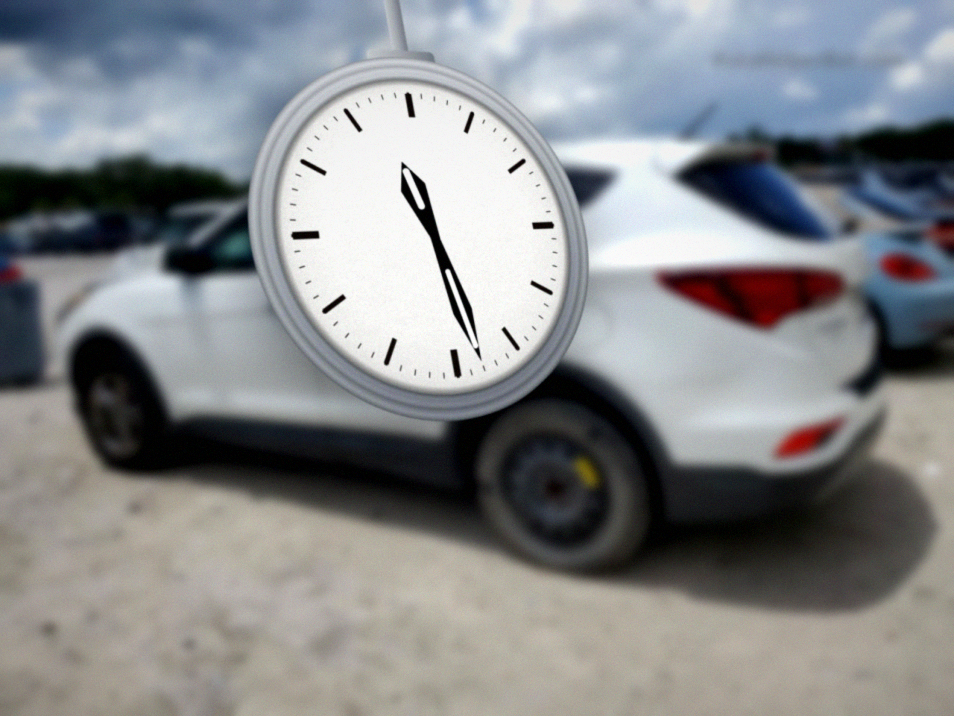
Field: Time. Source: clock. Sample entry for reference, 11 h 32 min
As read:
11 h 28 min
